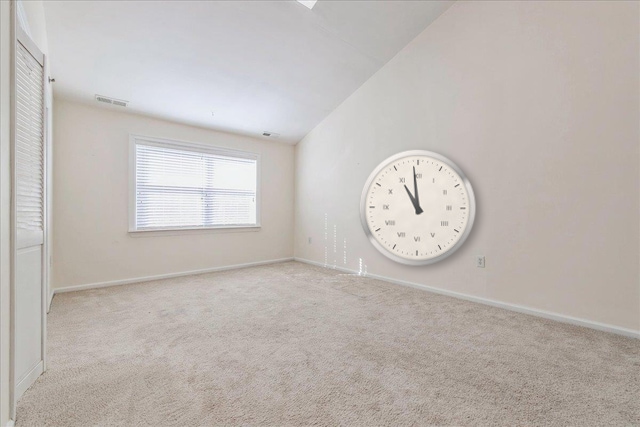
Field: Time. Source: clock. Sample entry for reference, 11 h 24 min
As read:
10 h 59 min
